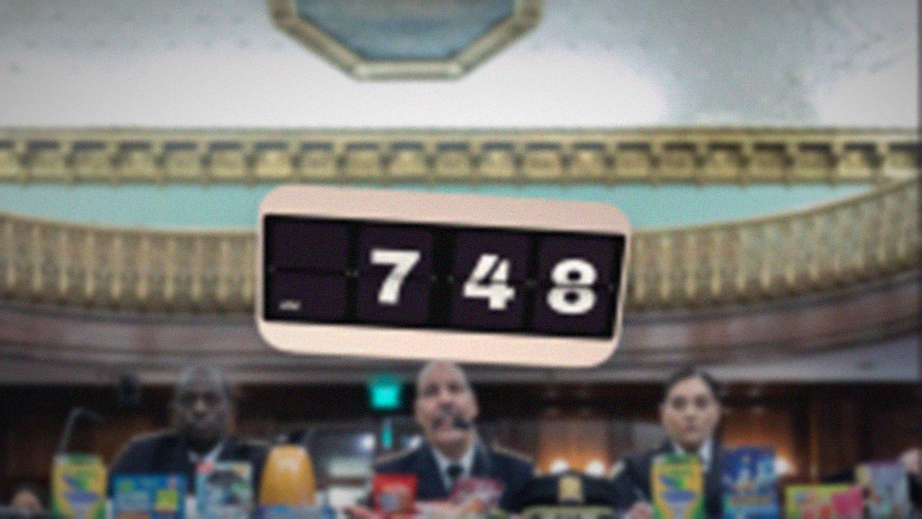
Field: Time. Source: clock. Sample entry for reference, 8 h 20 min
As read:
7 h 48 min
